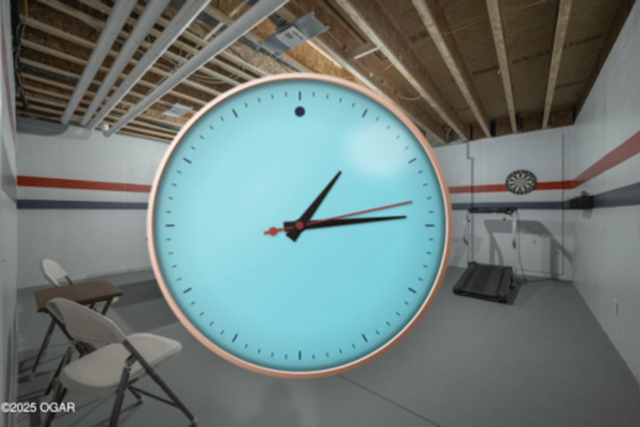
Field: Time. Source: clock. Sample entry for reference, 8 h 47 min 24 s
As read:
1 h 14 min 13 s
